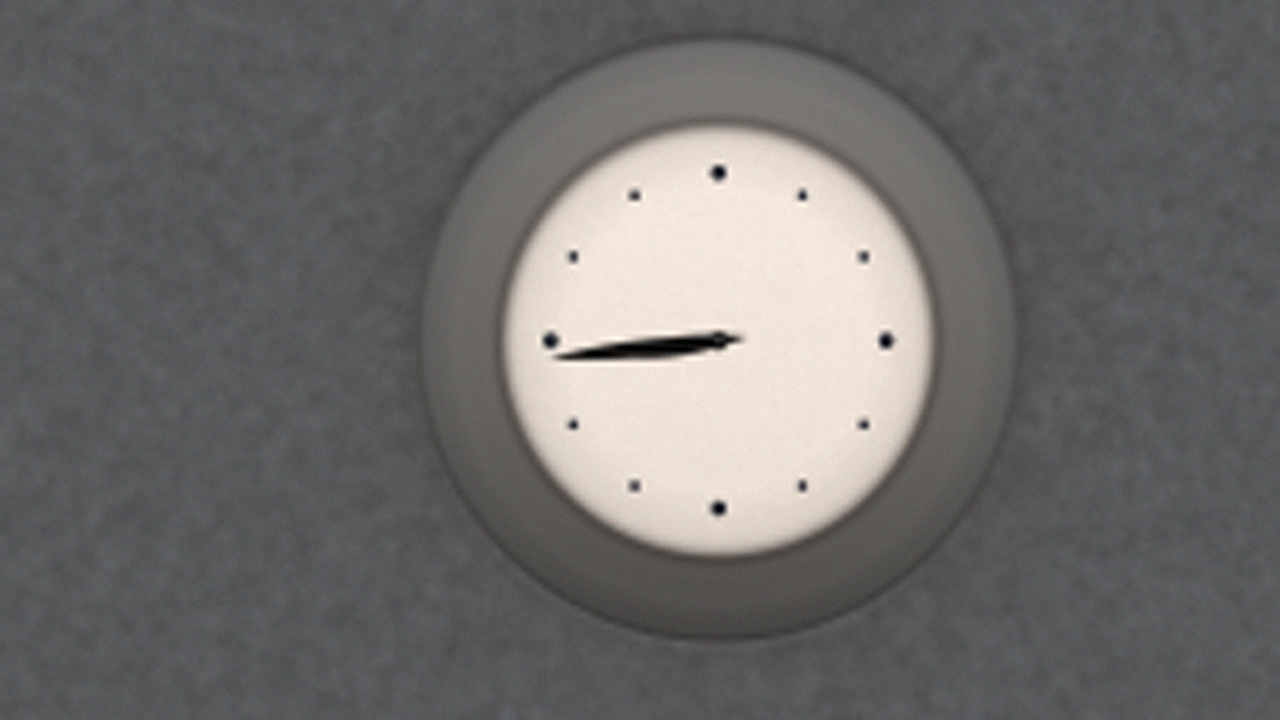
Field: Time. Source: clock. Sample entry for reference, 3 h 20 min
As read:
8 h 44 min
